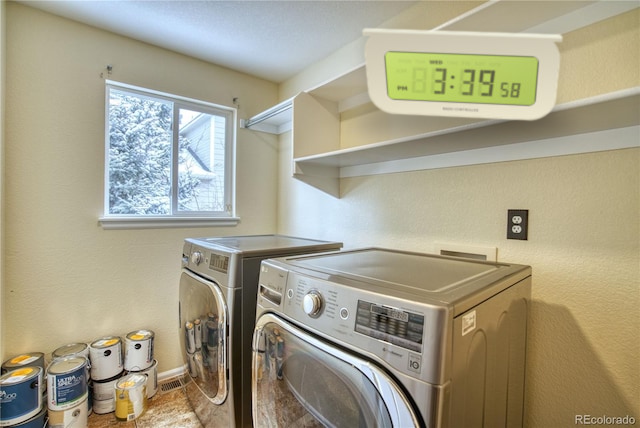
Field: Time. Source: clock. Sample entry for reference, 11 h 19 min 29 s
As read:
3 h 39 min 58 s
